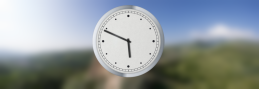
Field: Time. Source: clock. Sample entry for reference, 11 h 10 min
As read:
5 h 49 min
